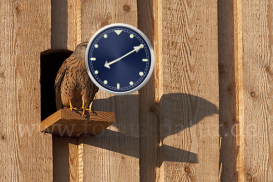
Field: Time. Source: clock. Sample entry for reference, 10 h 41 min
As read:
8 h 10 min
